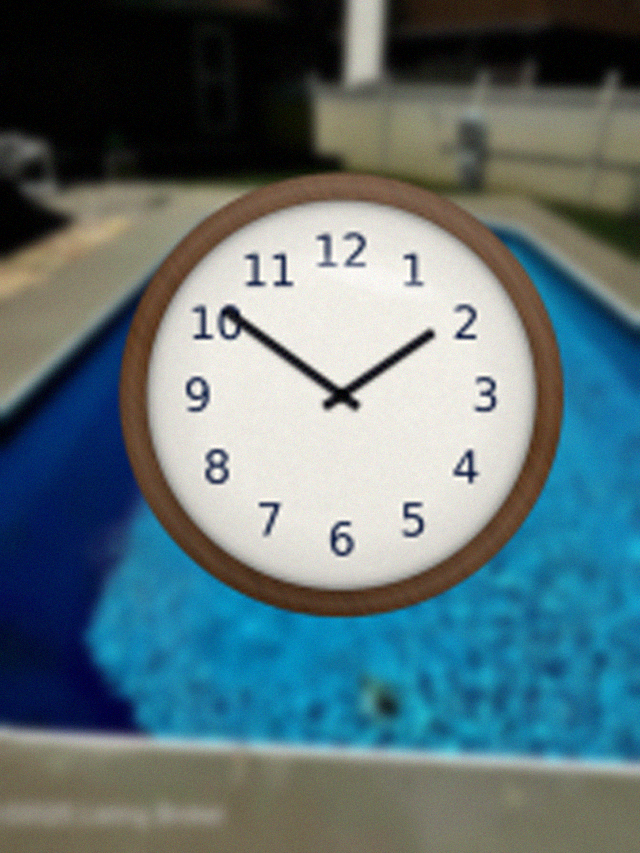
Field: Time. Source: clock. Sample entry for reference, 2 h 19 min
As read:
1 h 51 min
